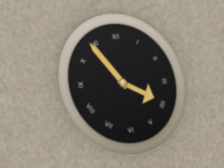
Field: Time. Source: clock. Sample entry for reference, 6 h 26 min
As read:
3 h 54 min
